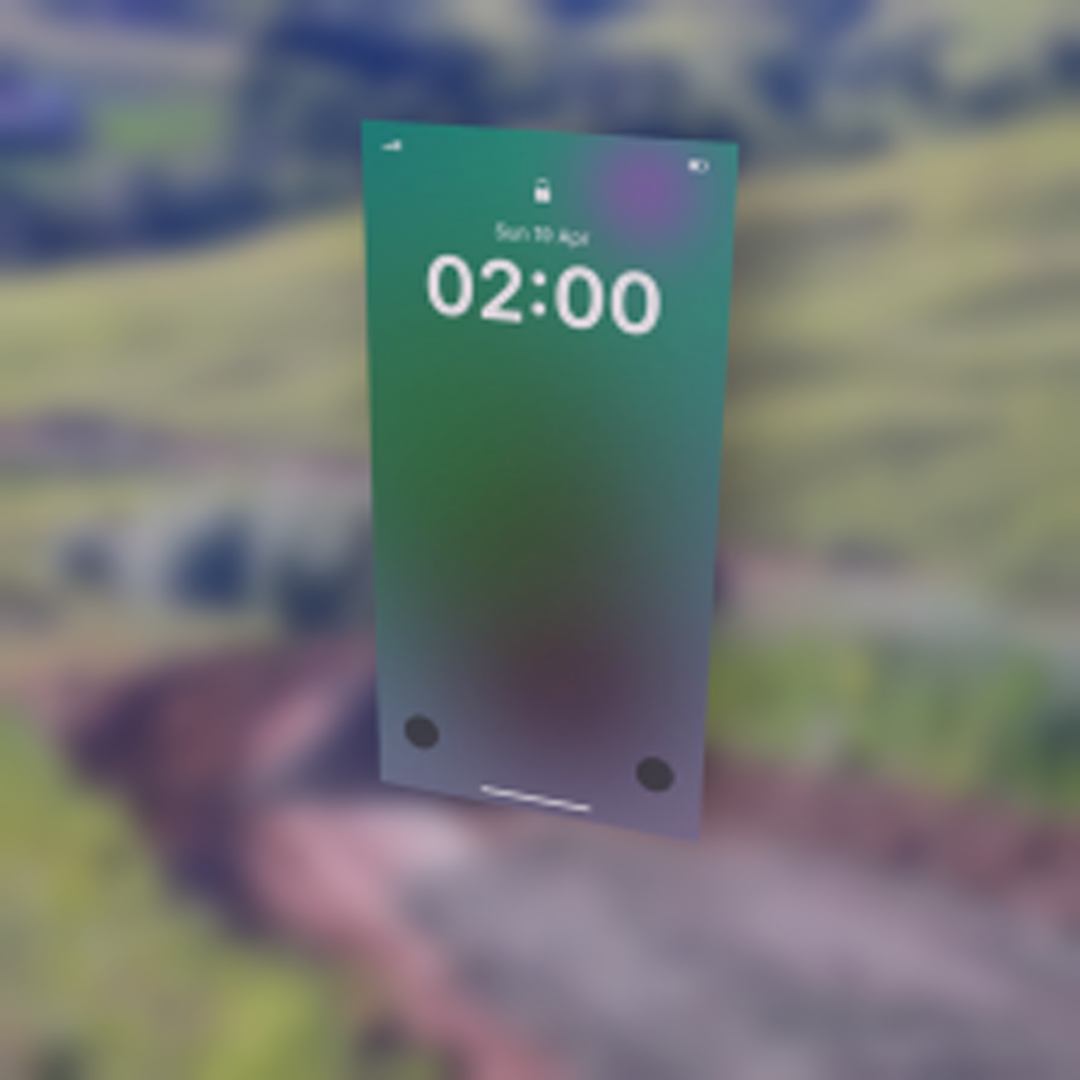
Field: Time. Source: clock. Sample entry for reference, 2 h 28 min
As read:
2 h 00 min
